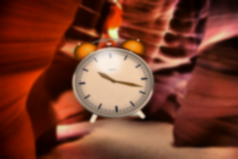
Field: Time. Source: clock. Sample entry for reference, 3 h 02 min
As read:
10 h 18 min
